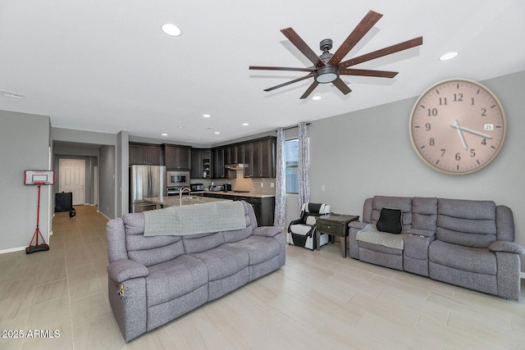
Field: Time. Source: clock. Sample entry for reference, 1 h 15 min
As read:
5 h 18 min
